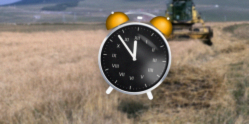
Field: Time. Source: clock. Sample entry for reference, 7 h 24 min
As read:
11 h 53 min
